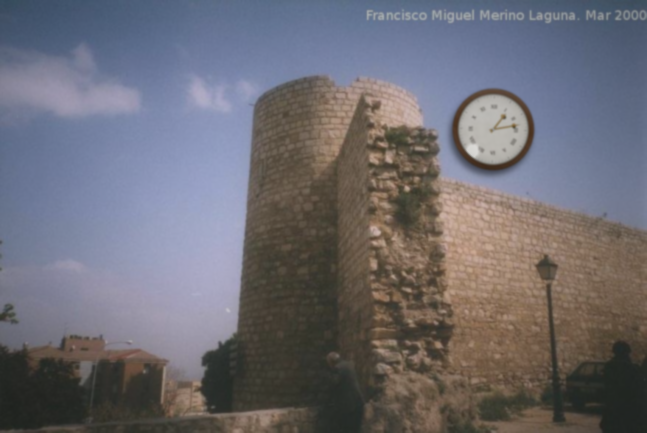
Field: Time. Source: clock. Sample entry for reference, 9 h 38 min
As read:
1 h 13 min
